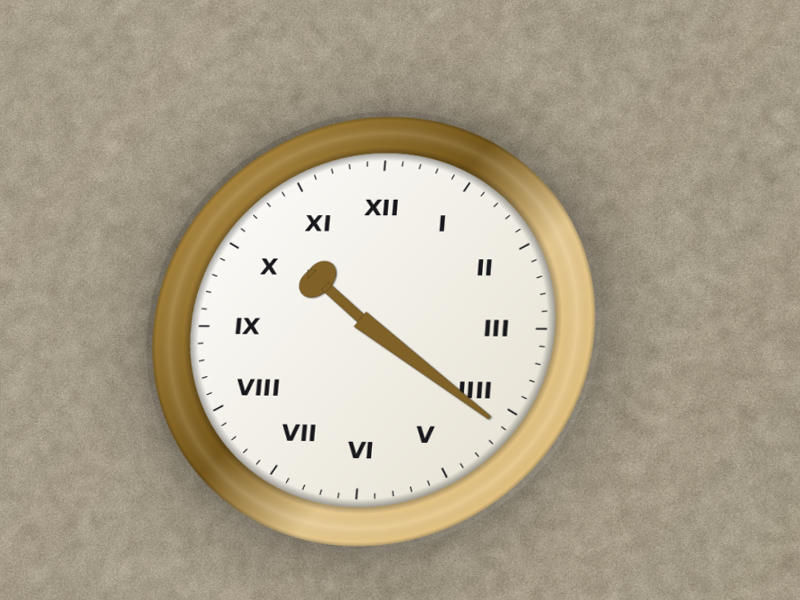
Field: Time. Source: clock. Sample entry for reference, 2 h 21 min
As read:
10 h 21 min
